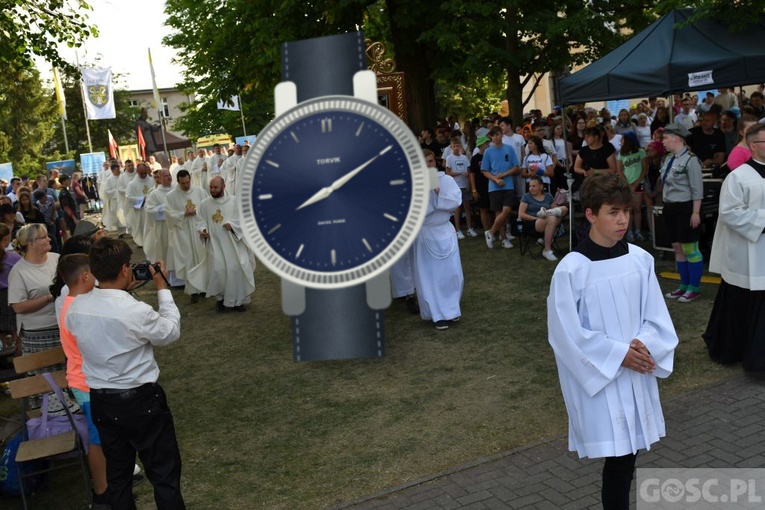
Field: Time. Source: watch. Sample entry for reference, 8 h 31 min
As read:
8 h 10 min
